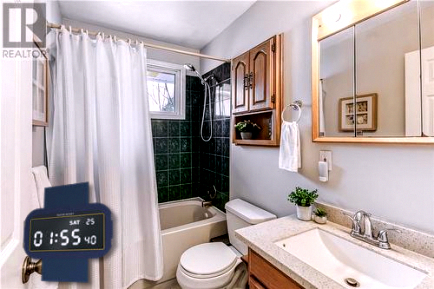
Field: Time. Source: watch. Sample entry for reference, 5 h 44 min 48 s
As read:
1 h 55 min 40 s
